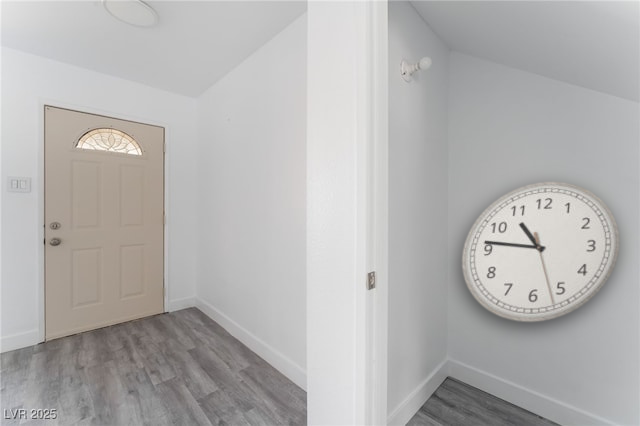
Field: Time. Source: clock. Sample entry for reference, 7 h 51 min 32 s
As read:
10 h 46 min 27 s
